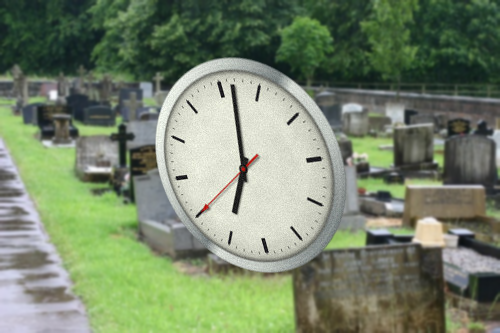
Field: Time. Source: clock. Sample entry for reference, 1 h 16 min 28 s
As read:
7 h 01 min 40 s
